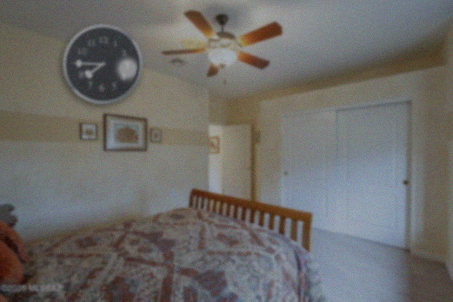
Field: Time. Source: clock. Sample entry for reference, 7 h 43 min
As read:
7 h 45 min
